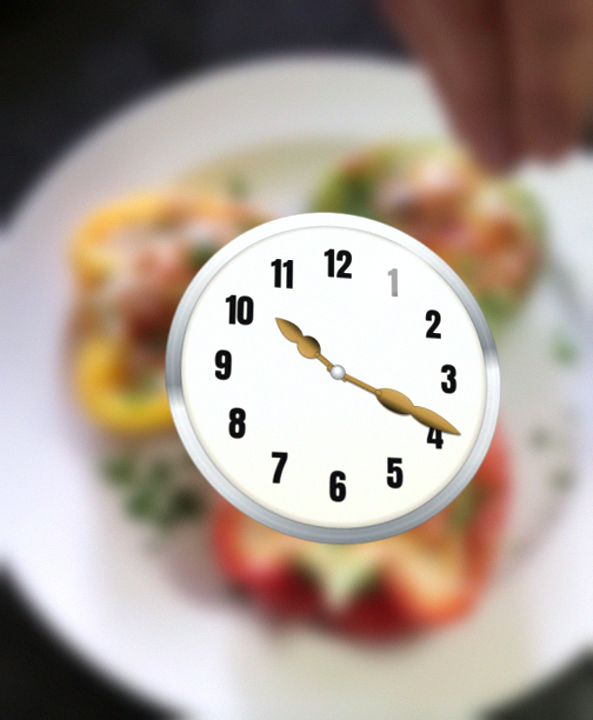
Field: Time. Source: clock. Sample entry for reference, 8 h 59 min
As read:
10 h 19 min
